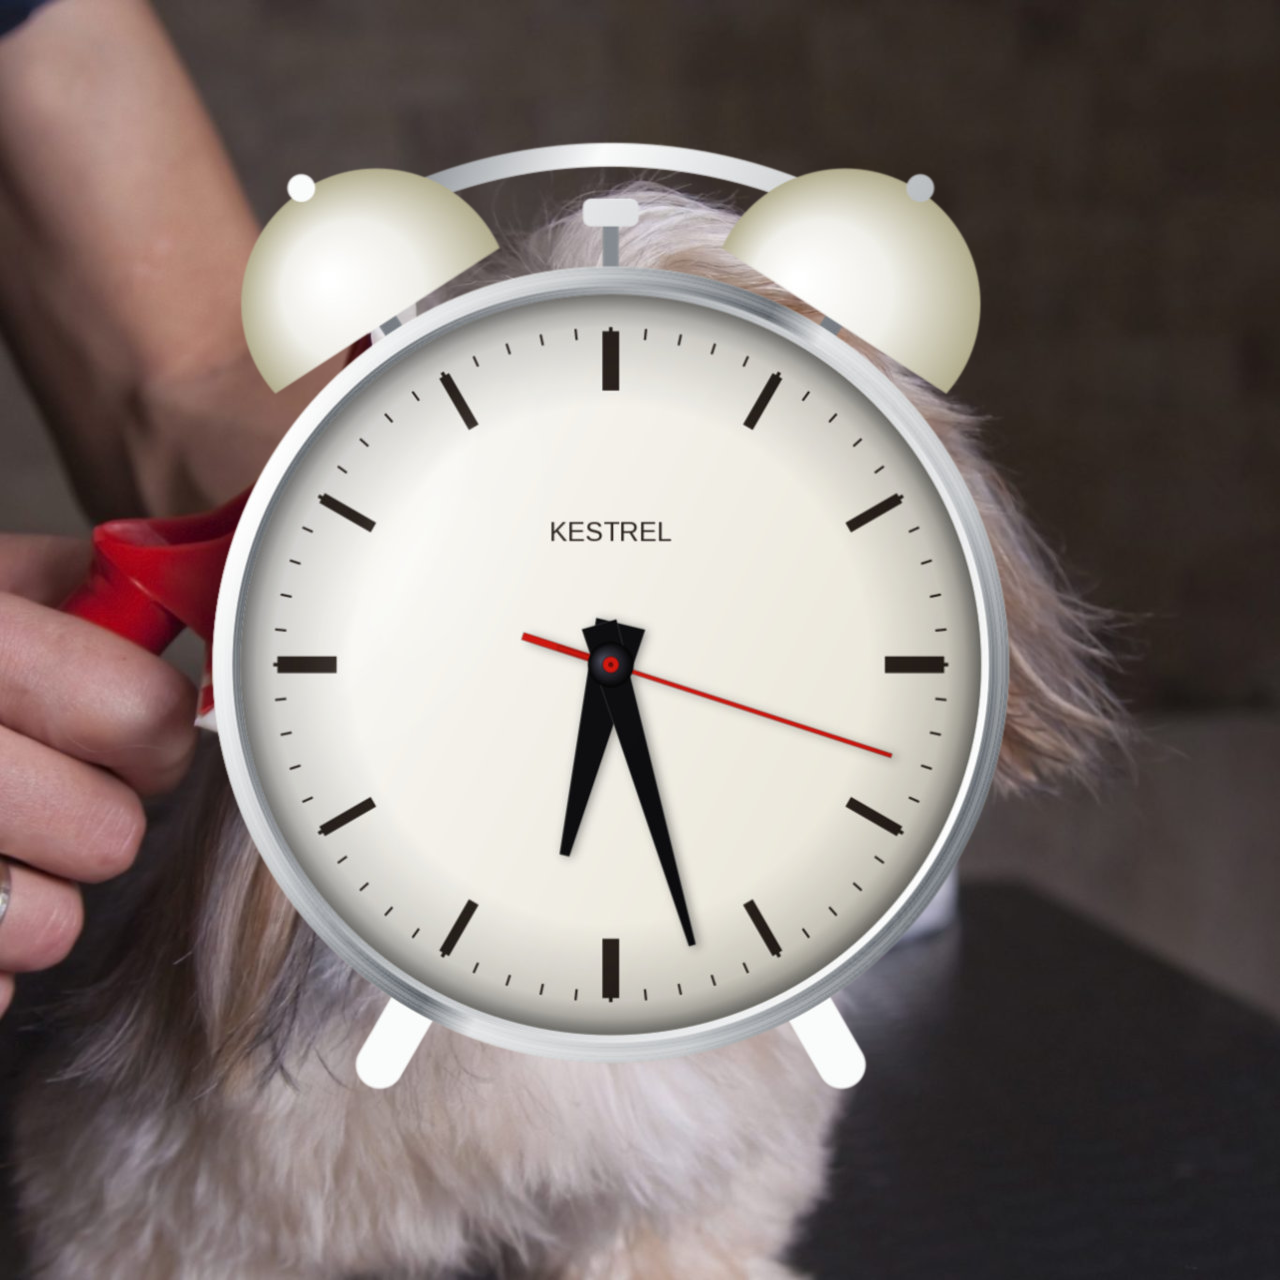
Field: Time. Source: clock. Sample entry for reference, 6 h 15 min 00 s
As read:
6 h 27 min 18 s
